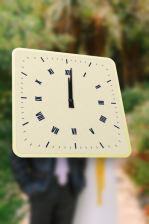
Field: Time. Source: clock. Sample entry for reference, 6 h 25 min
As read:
12 h 01 min
